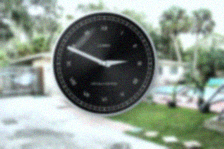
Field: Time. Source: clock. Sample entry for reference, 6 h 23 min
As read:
2 h 49 min
